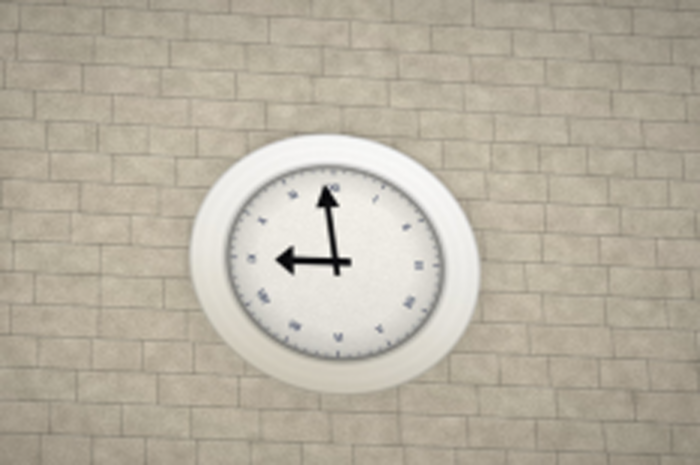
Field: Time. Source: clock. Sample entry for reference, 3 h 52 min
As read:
8 h 59 min
